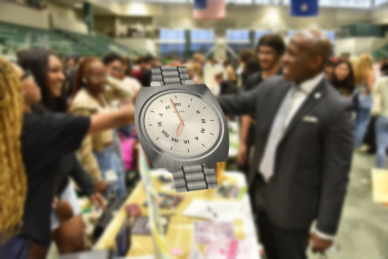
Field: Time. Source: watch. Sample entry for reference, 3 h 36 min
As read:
6 h 58 min
